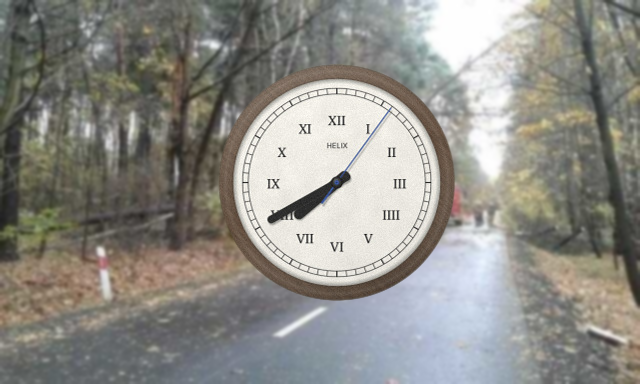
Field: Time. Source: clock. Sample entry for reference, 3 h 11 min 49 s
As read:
7 h 40 min 06 s
